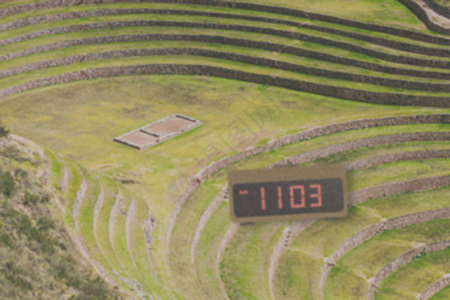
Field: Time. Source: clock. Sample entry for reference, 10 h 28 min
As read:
11 h 03 min
